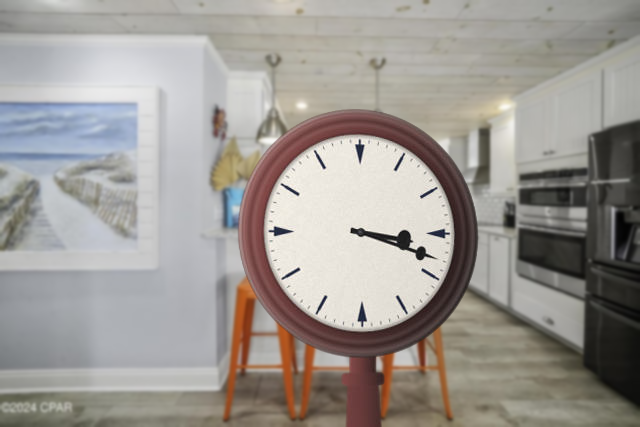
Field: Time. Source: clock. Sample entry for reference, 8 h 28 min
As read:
3 h 18 min
